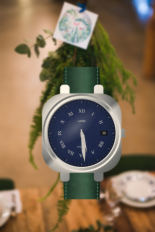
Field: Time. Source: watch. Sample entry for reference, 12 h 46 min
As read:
5 h 29 min
